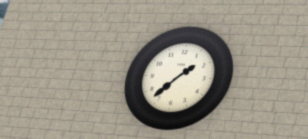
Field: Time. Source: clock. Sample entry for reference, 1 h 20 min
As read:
1 h 37 min
